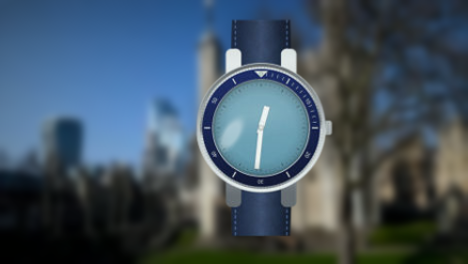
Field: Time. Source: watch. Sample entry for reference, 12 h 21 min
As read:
12 h 31 min
